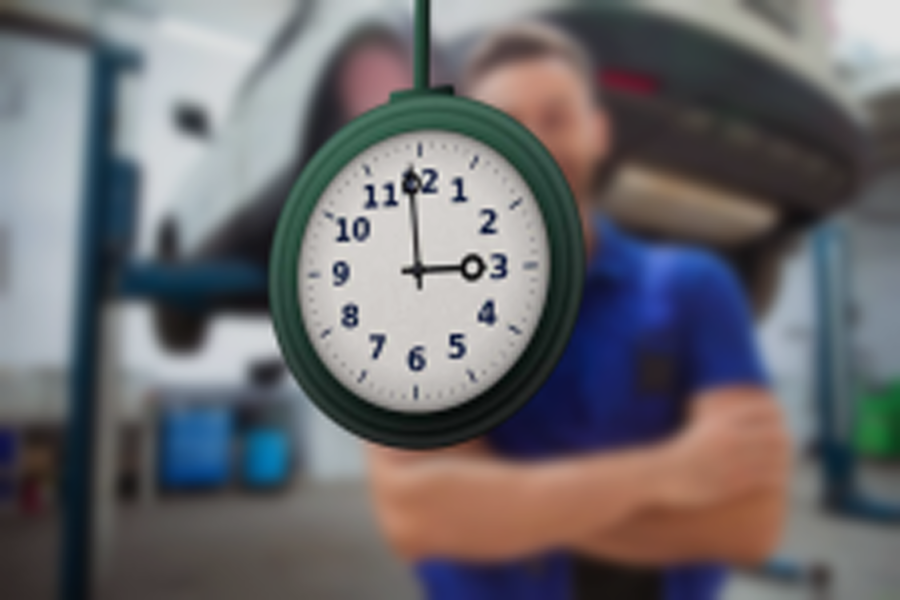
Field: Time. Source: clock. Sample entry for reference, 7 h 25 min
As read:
2 h 59 min
